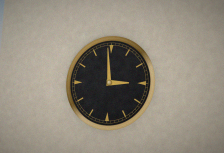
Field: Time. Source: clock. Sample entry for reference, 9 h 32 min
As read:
2 h 59 min
